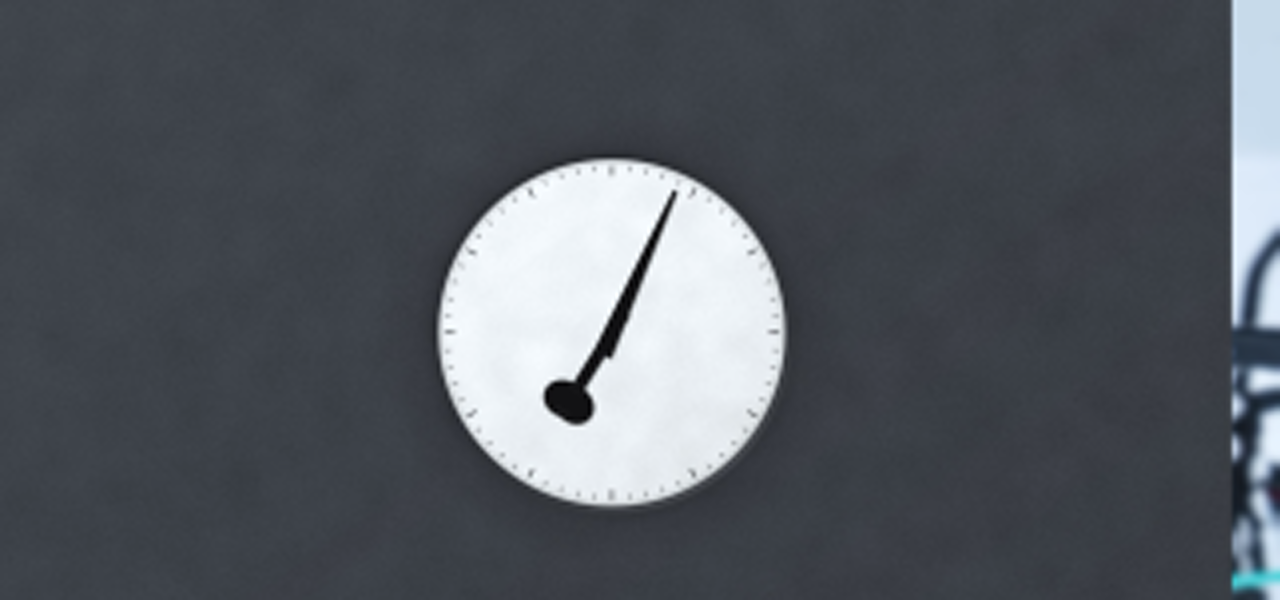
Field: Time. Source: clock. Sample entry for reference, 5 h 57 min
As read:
7 h 04 min
